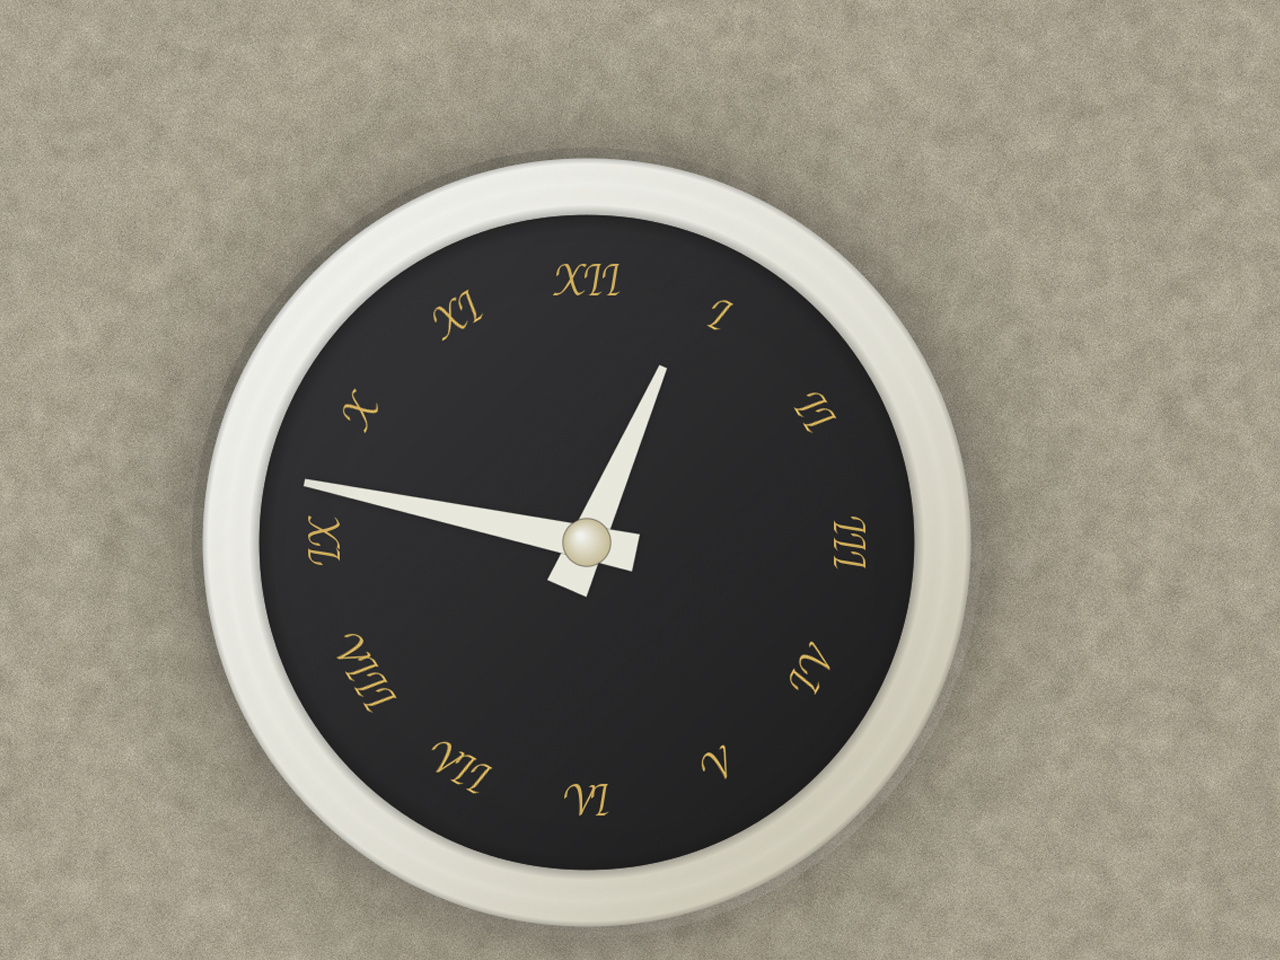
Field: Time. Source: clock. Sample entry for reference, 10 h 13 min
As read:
12 h 47 min
